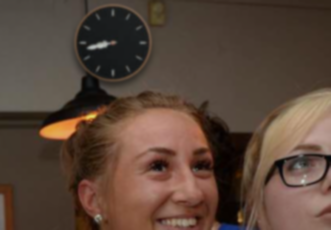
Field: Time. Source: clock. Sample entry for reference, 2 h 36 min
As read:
8 h 43 min
